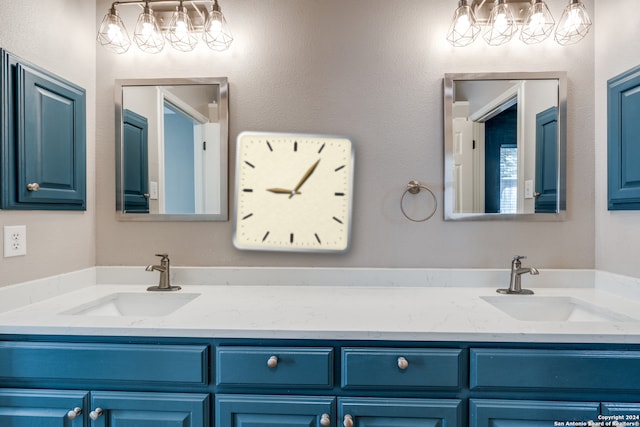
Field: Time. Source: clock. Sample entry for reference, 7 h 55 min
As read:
9 h 06 min
